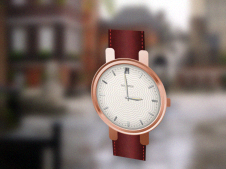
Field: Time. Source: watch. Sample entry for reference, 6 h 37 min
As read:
2 h 59 min
